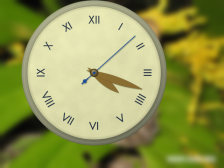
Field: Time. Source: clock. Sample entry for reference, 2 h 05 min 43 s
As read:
4 h 18 min 08 s
